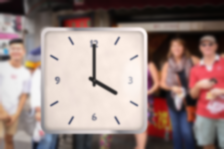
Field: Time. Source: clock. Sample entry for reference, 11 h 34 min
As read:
4 h 00 min
